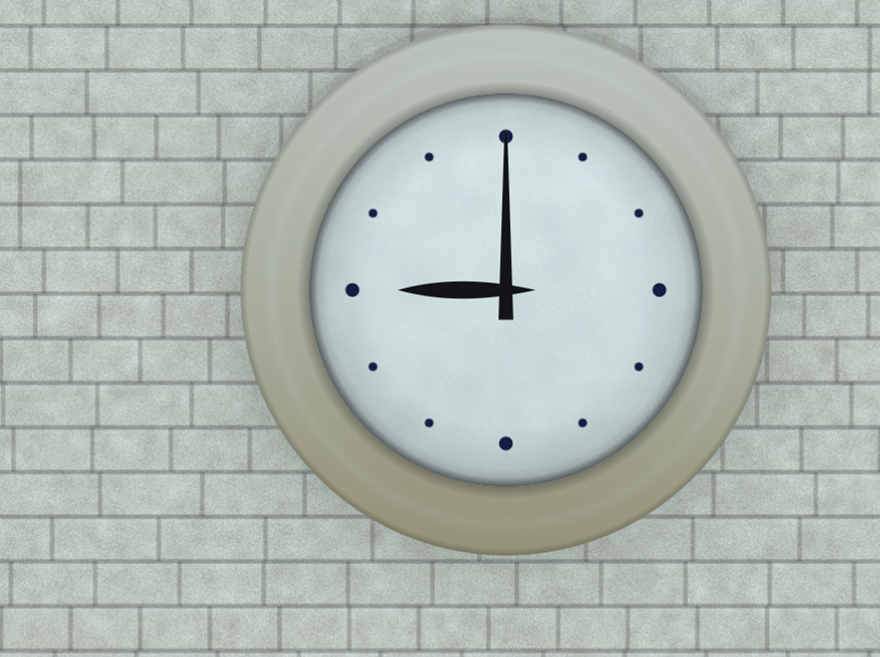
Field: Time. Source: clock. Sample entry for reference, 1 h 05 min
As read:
9 h 00 min
